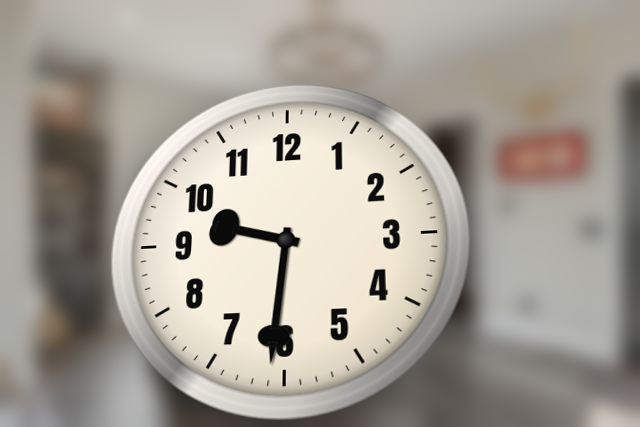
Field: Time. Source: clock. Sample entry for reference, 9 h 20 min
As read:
9 h 31 min
